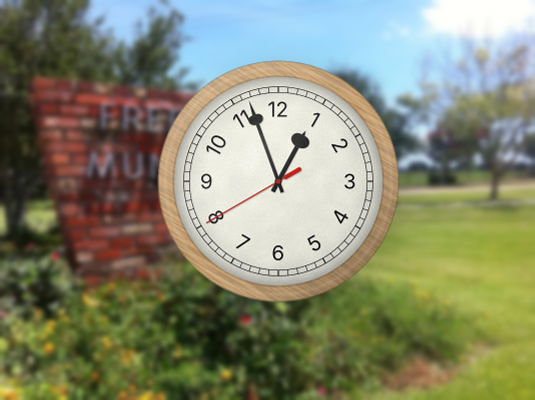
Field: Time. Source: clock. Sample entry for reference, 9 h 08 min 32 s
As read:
12 h 56 min 40 s
